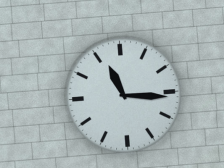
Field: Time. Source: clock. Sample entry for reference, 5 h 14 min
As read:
11 h 16 min
